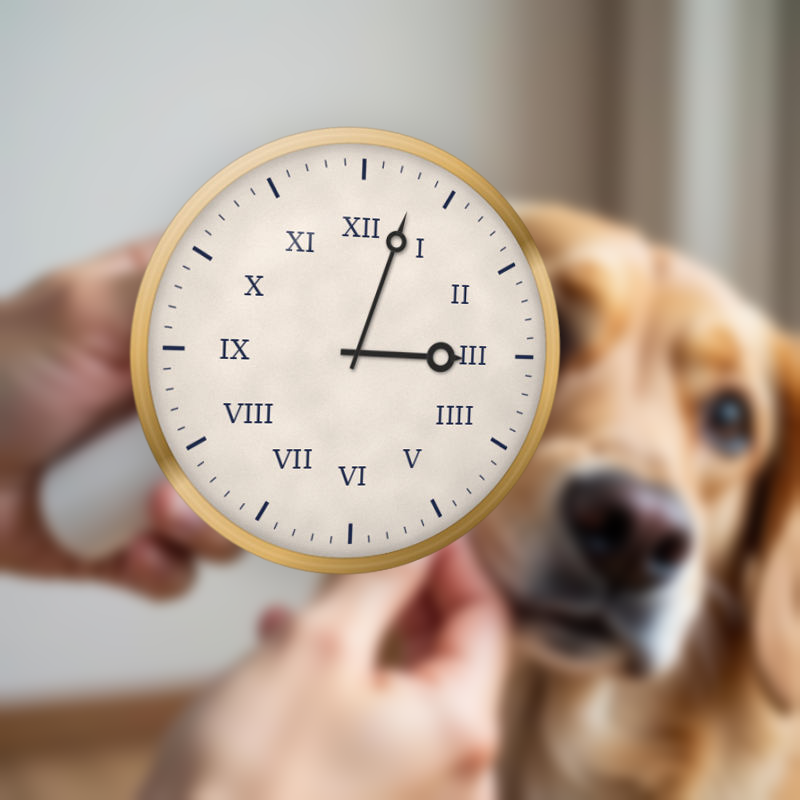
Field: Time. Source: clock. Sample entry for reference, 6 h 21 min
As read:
3 h 03 min
